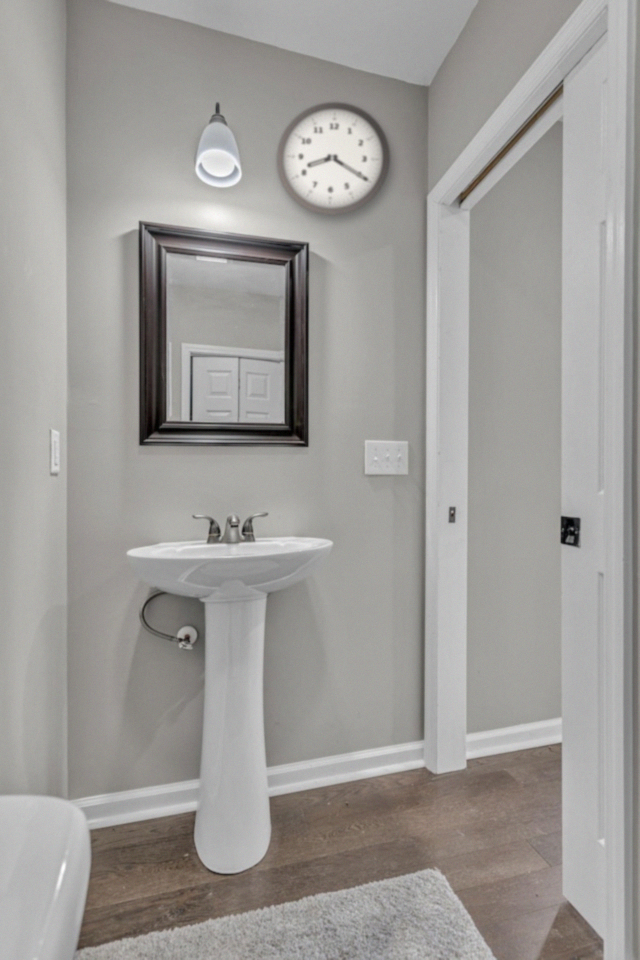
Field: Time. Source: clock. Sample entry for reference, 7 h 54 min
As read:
8 h 20 min
